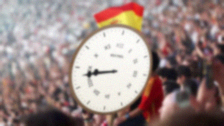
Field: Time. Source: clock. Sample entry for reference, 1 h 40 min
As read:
8 h 43 min
